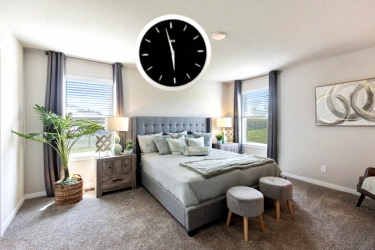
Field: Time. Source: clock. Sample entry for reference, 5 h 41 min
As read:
5 h 58 min
